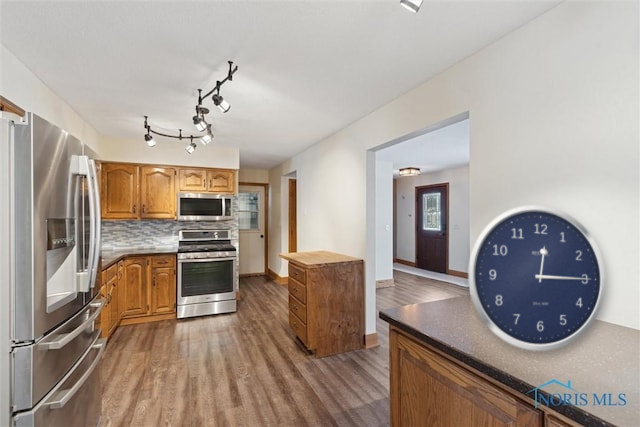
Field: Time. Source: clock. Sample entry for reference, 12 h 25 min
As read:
12 h 15 min
